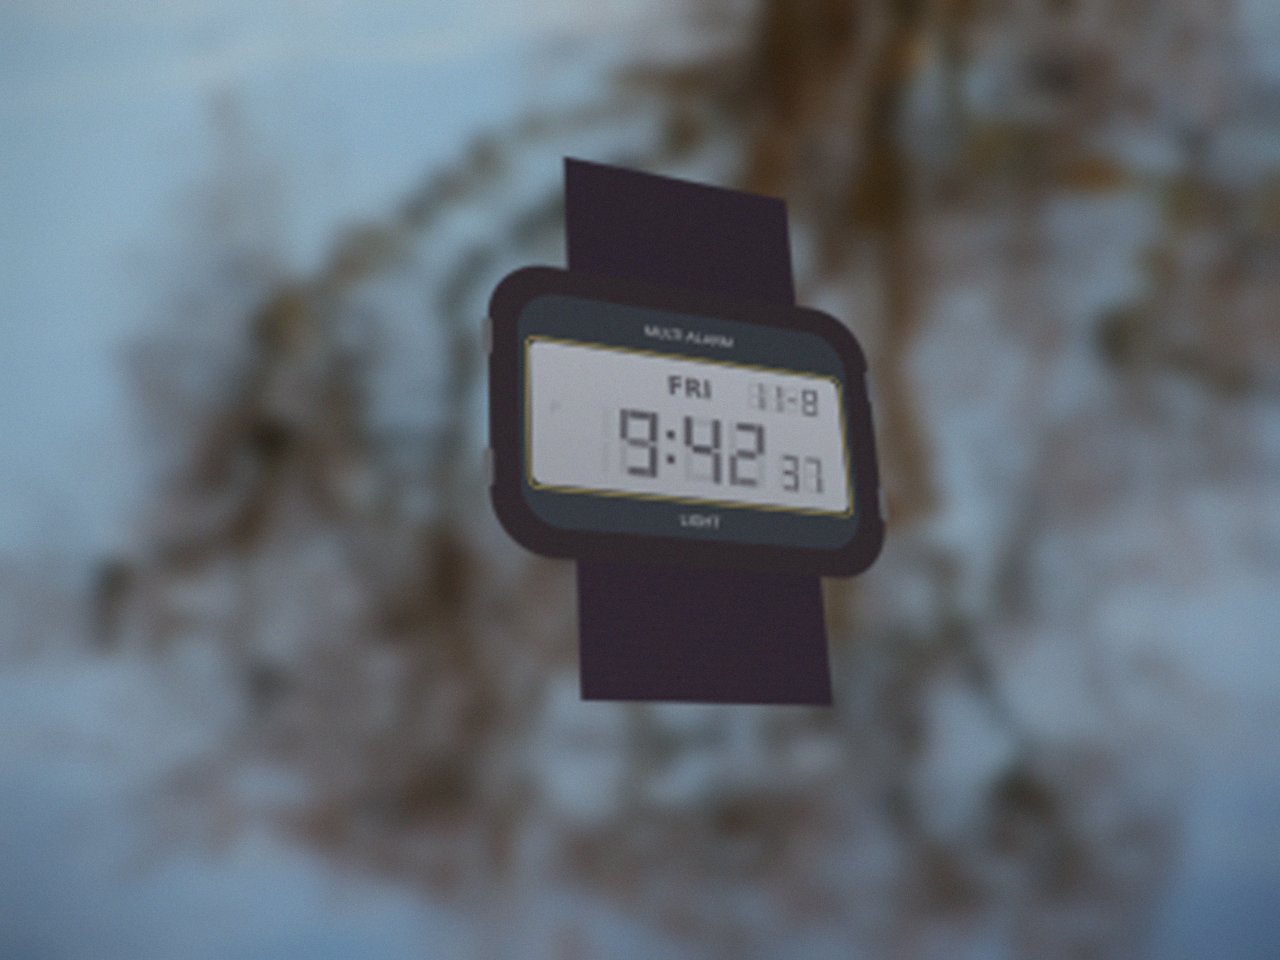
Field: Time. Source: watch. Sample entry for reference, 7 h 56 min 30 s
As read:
9 h 42 min 37 s
